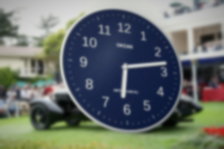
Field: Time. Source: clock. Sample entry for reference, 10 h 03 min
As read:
6 h 13 min
